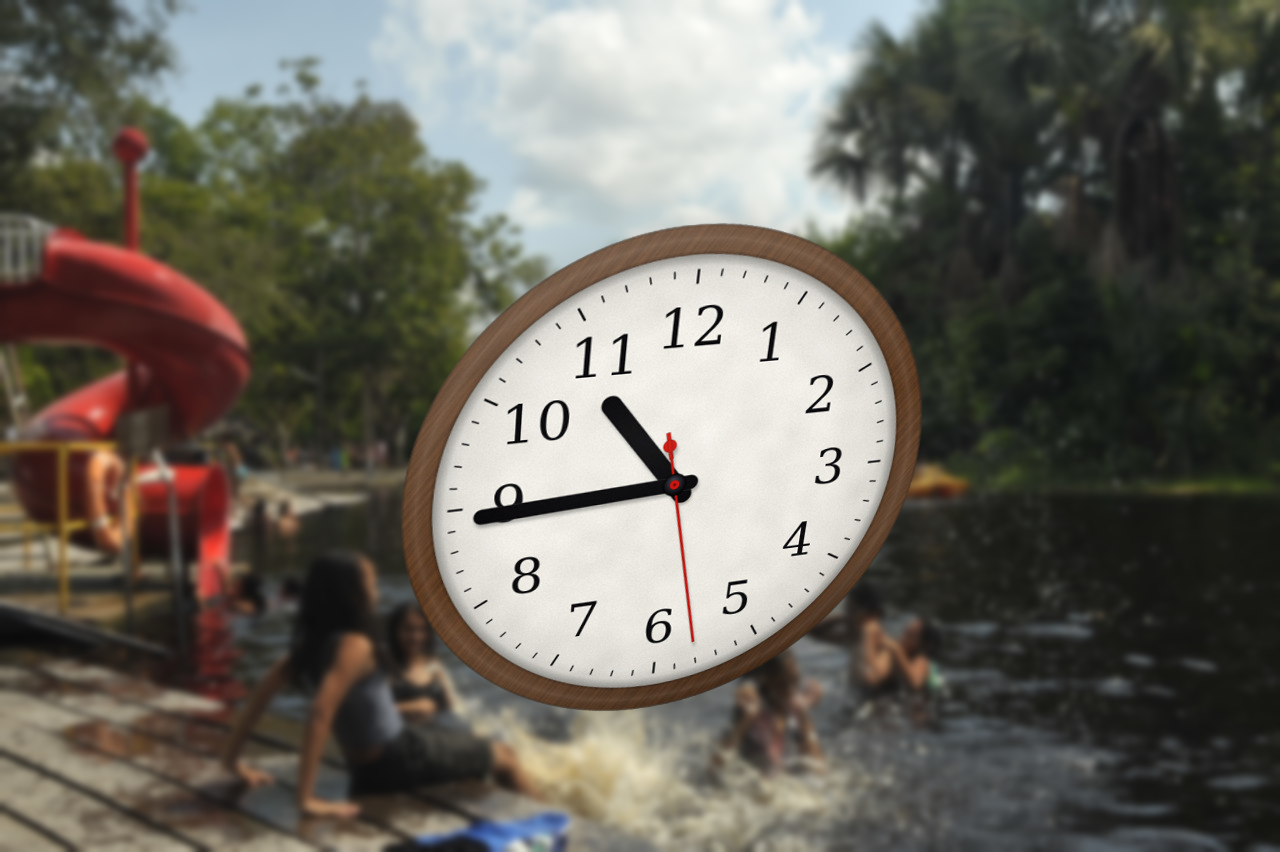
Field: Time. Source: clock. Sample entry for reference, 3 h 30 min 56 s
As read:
10 h 44 min 28 s
